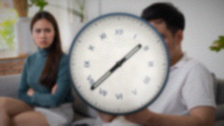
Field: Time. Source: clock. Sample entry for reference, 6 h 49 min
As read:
1 h 38 min
